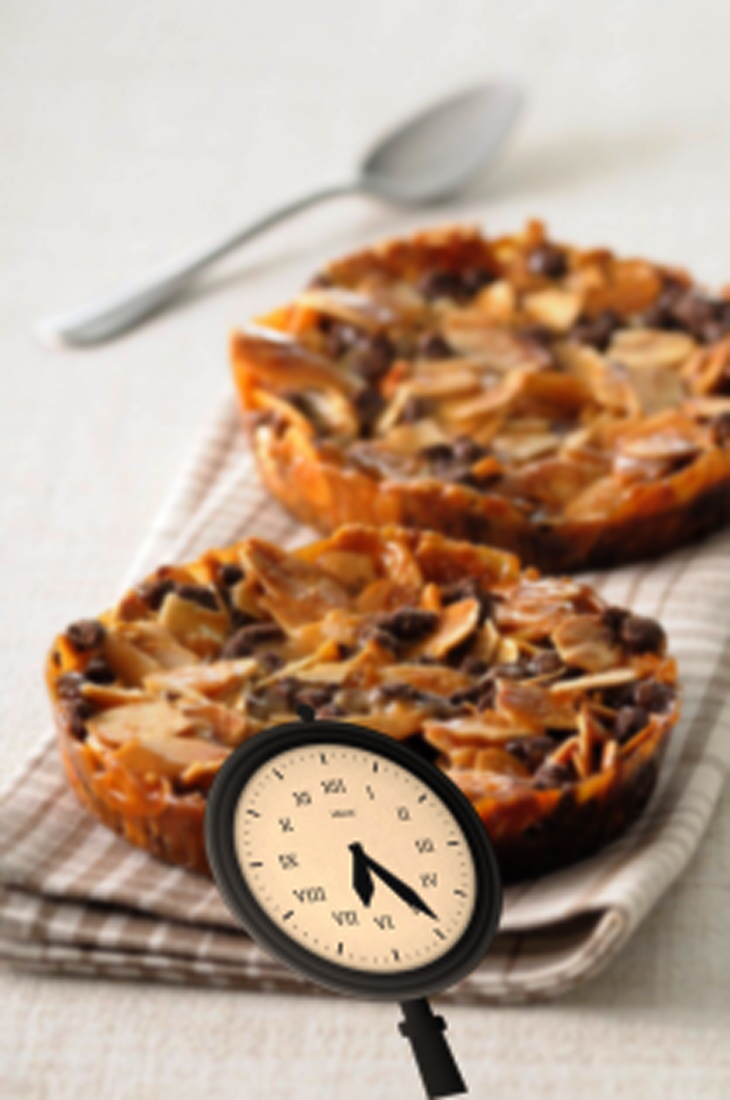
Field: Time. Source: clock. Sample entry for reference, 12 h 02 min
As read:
6 h 24 min
